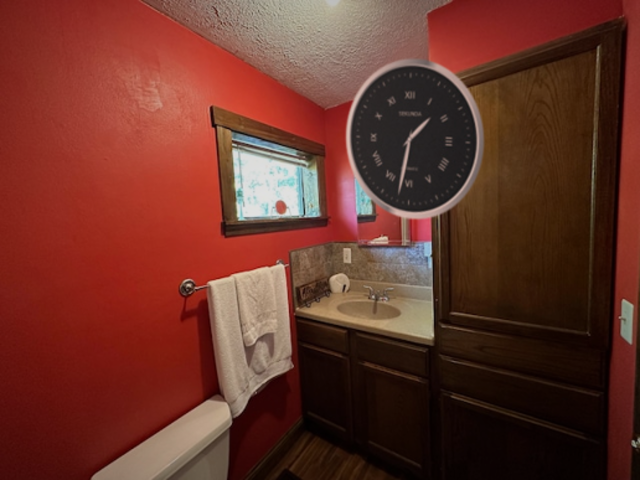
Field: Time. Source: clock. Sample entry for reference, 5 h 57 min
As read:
1 h 32 min
